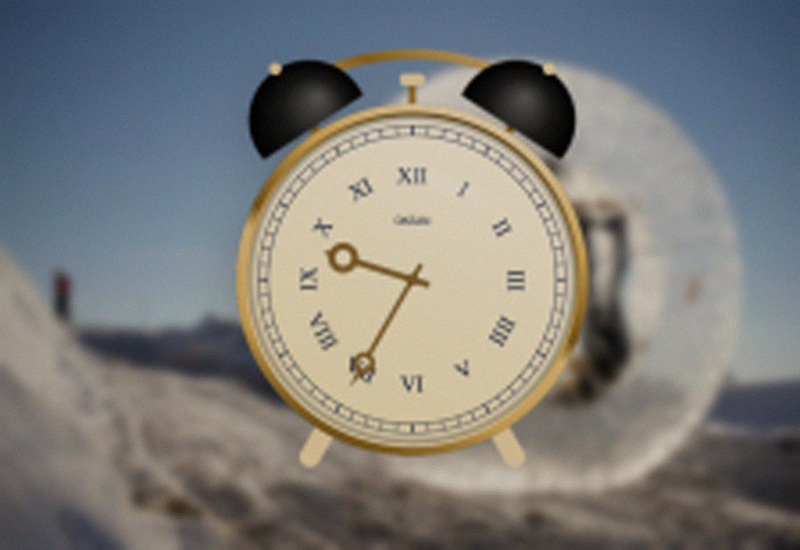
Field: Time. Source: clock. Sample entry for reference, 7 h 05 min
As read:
9 h 35 min
